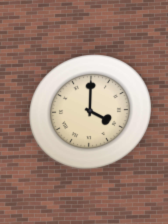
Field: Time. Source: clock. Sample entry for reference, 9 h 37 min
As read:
4 h 00 min
